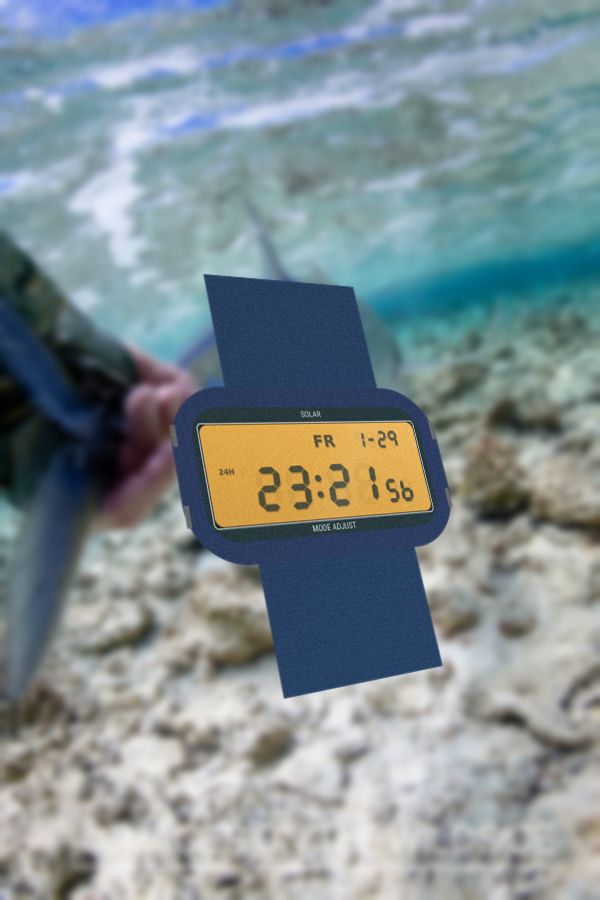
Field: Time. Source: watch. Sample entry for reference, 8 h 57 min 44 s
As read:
23 h 21 min 56 s
